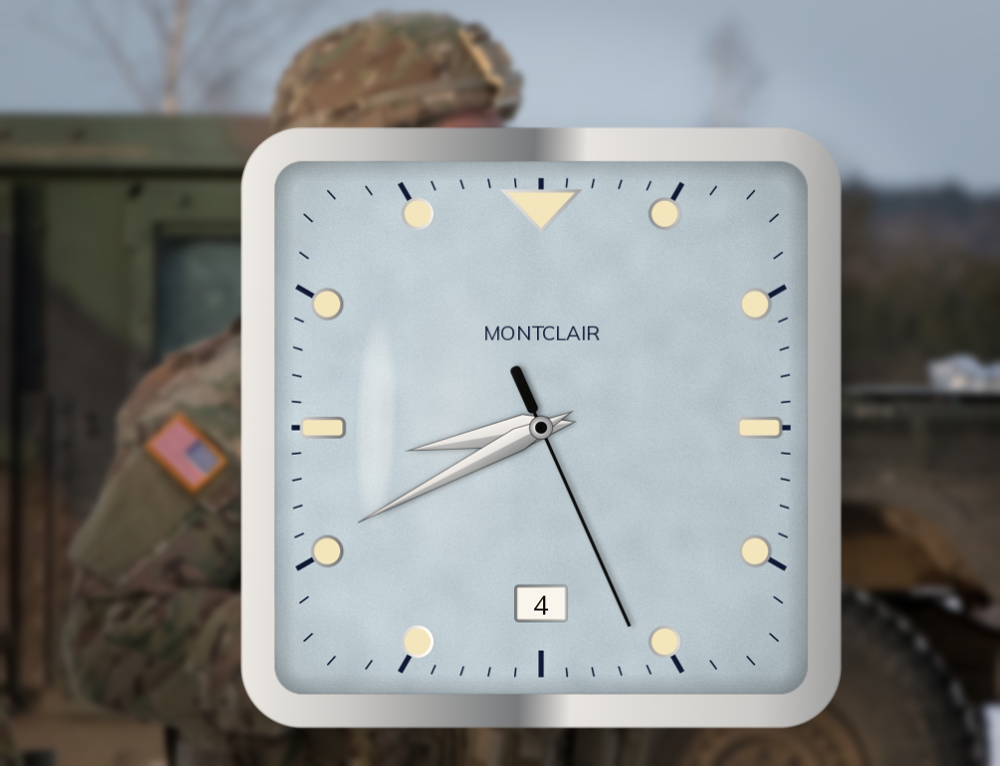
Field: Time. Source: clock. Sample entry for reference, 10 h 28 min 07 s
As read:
8 h 40 min 26 s
